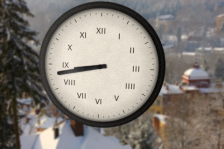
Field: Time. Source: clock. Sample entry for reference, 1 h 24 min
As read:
8 h 43 min
